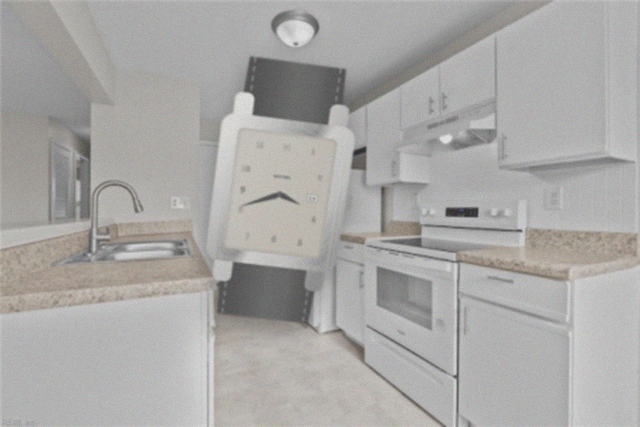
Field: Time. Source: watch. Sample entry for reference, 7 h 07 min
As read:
3 h 41 min
